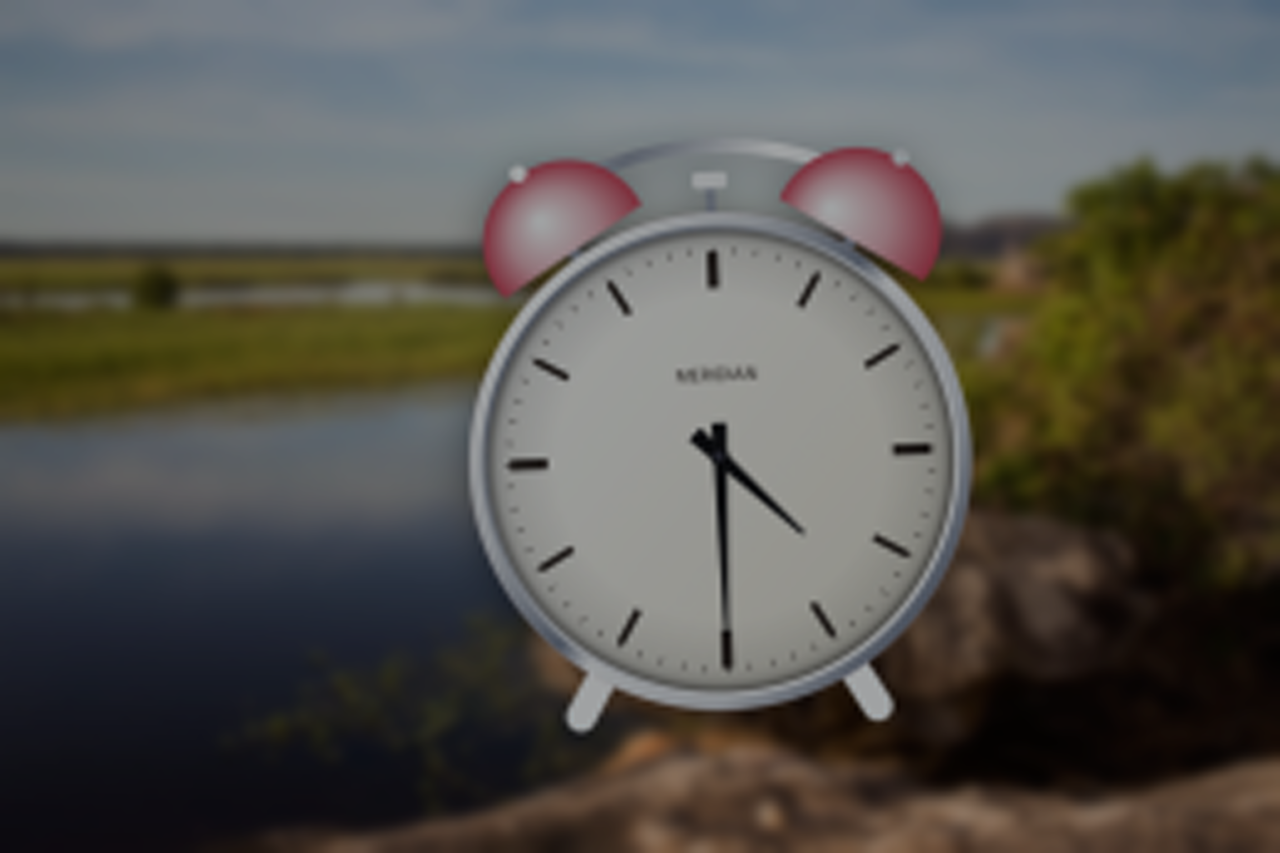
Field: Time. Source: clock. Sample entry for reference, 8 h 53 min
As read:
4 h 30 min
